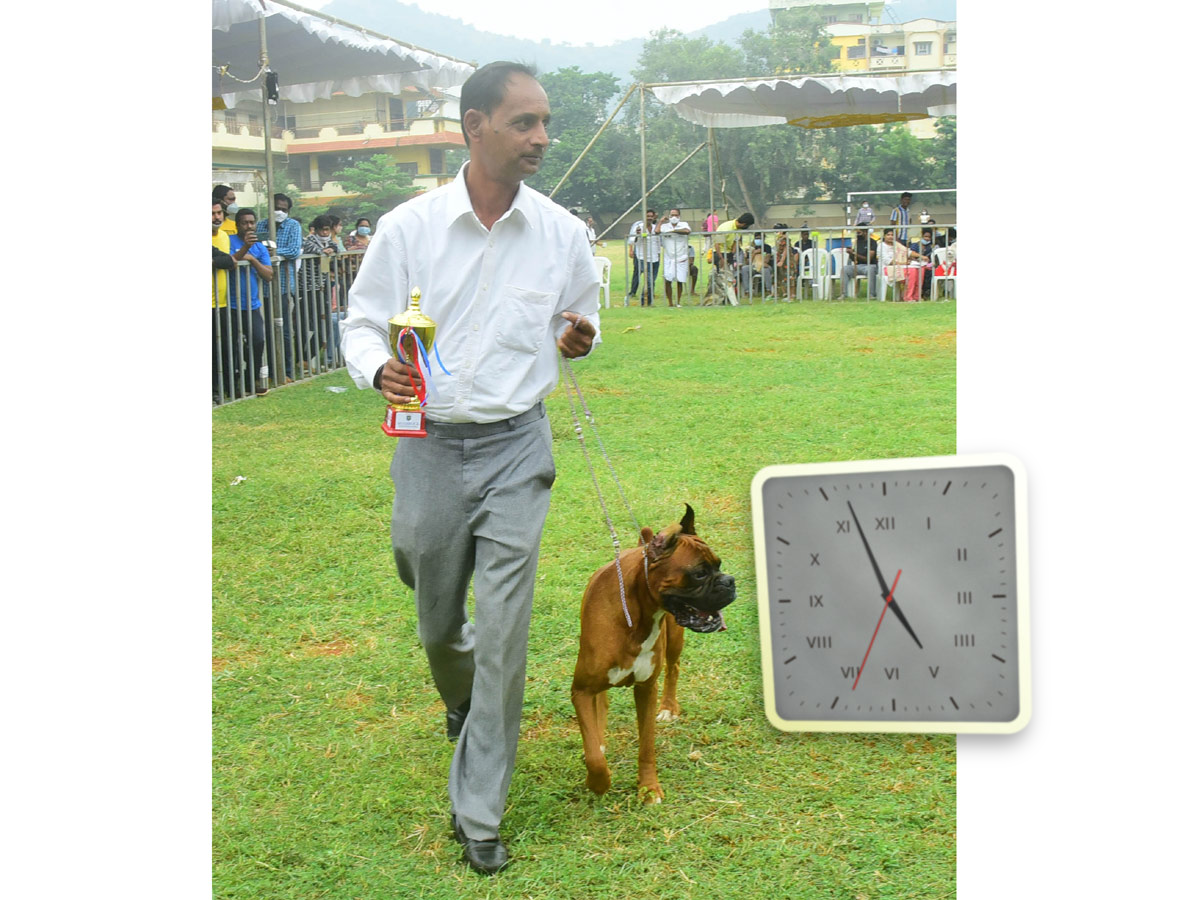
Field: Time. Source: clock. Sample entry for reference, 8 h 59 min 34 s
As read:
4 h 56 min 34 s
